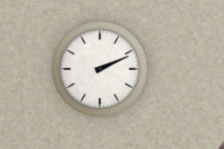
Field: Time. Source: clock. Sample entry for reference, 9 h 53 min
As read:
2 h 11 min
